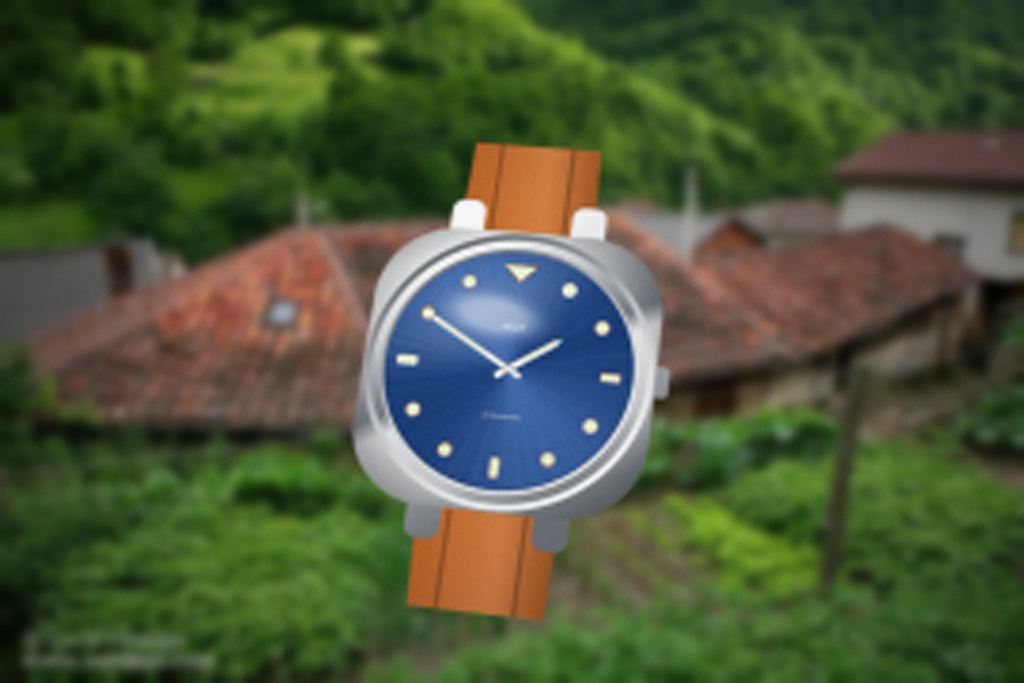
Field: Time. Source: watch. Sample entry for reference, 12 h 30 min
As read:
1 h 50 min
